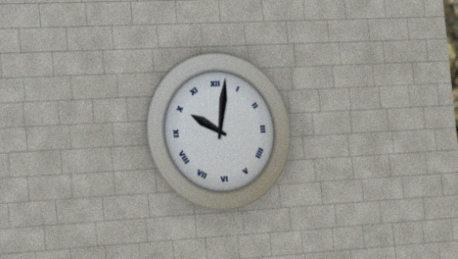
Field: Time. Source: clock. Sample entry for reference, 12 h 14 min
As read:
10 h 02 min
